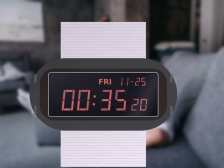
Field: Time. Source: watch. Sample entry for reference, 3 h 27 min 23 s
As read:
0 h 35 min 20 s
